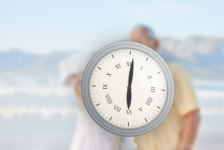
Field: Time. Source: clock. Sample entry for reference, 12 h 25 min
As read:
6 h 01 min
